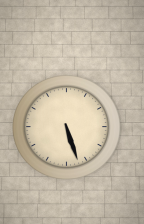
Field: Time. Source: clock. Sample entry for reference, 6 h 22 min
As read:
5 h 27 min
